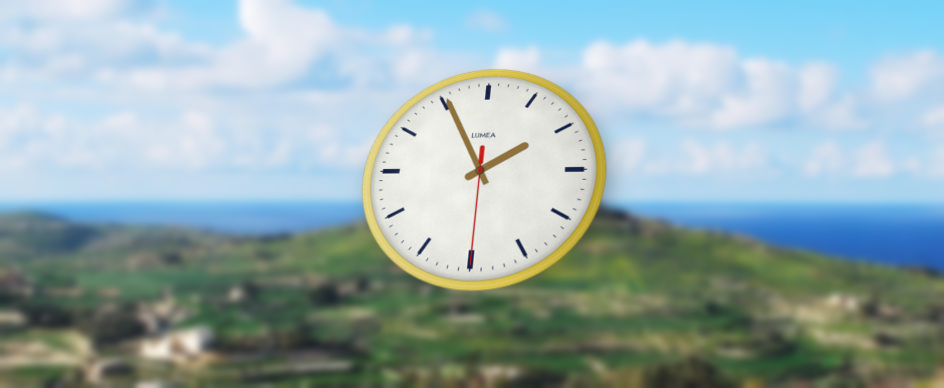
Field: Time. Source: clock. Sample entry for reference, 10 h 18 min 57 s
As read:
1 h 55 min 30 s
